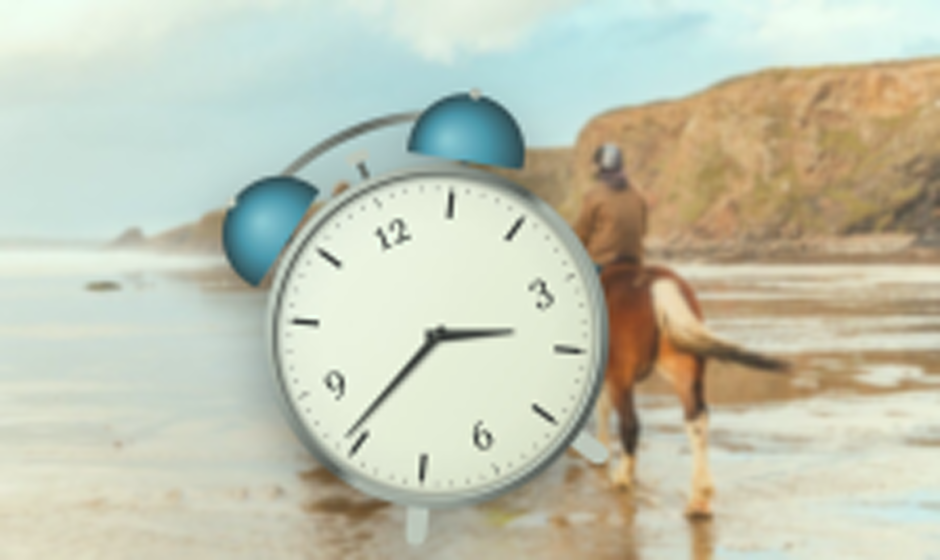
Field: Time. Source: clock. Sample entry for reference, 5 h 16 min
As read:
3 h 41 min
